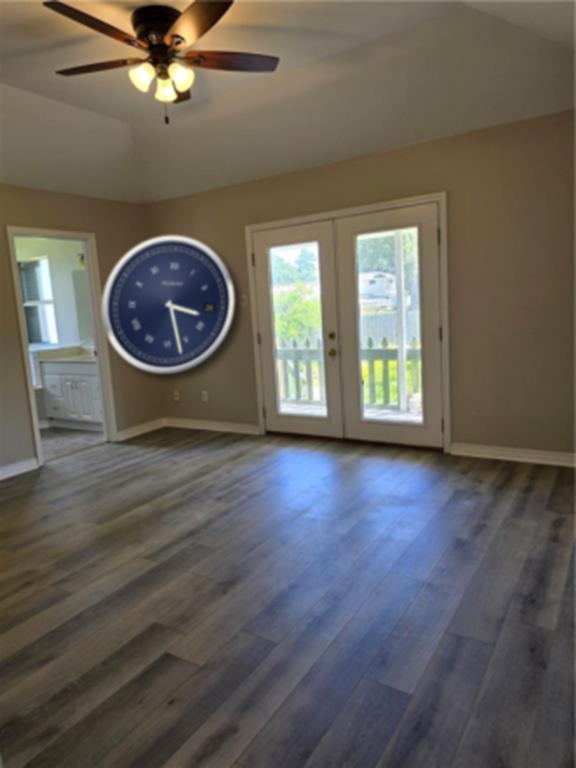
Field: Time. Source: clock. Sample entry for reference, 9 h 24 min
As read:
3 h 27 min
